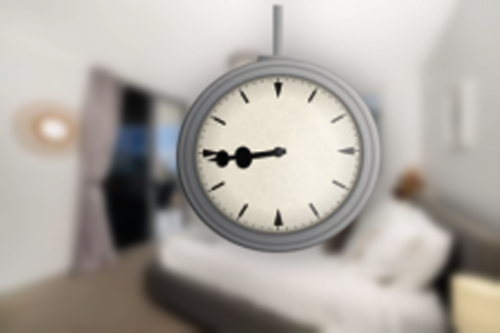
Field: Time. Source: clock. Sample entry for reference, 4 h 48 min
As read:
8 h 44 min
